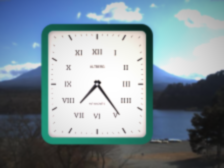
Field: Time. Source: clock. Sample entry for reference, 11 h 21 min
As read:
7 h 24 min
